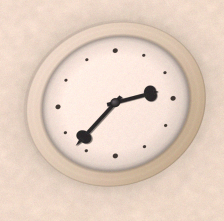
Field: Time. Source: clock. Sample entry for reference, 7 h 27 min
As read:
2 h 37 min
